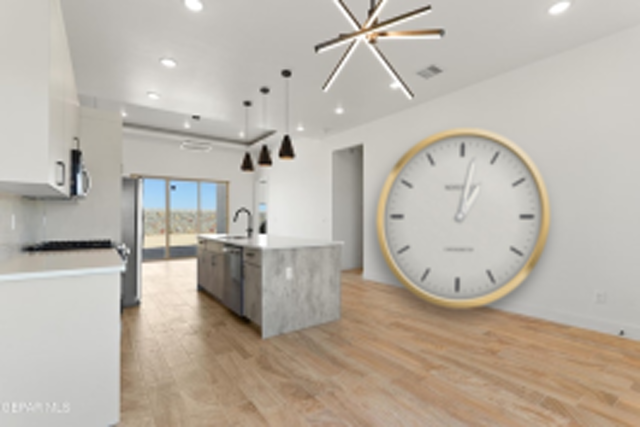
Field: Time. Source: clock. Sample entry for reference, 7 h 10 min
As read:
1 h 02 min
